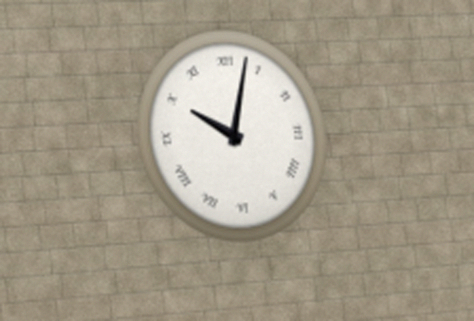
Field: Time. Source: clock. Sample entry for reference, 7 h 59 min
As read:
10 h 03 min
